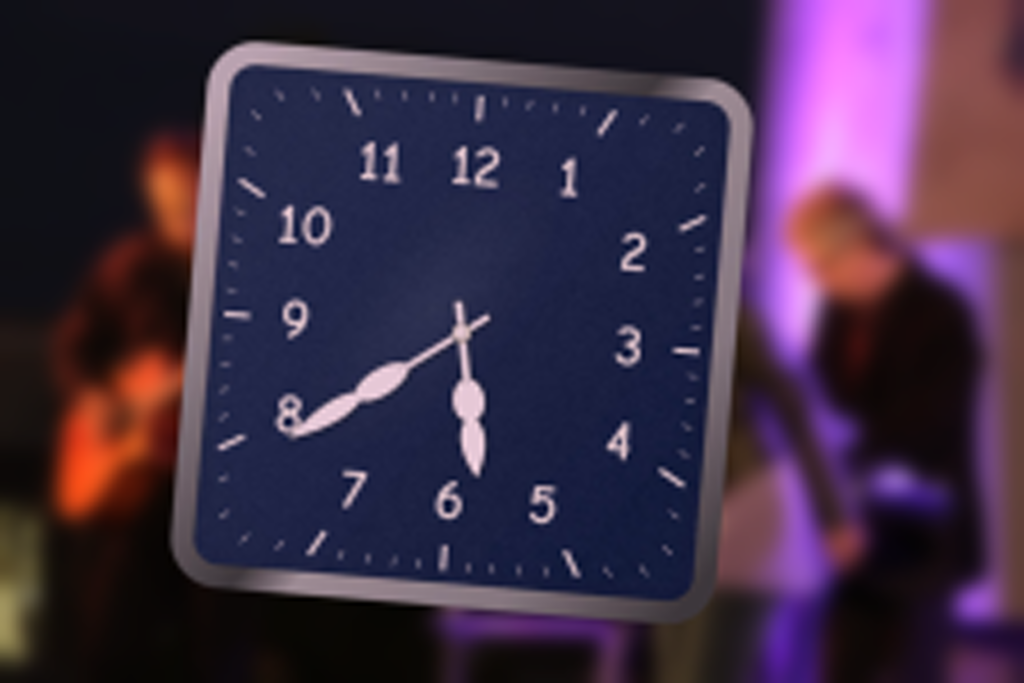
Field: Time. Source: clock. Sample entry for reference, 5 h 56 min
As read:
5 h 39 min
